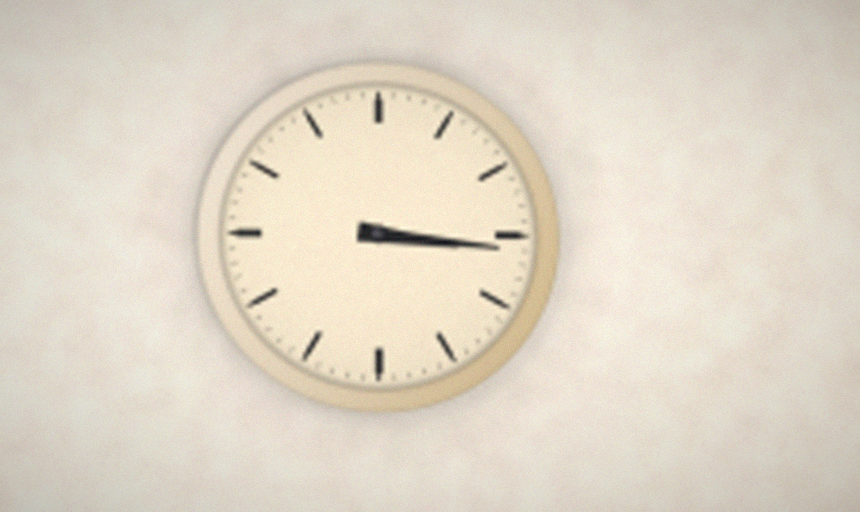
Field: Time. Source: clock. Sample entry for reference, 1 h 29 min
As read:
3 h 16 min
